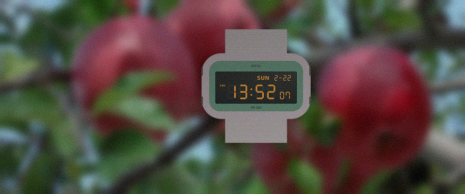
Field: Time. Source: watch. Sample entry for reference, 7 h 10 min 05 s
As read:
13 h 52 min 07 s
